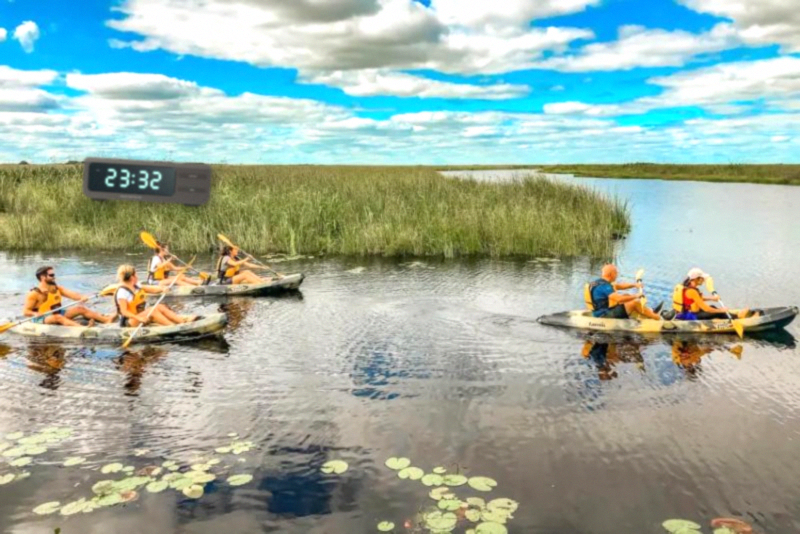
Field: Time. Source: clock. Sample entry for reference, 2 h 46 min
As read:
23 h 32 min
